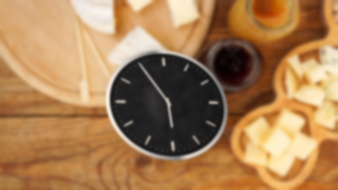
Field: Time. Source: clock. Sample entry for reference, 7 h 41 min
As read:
5 h 55 min
